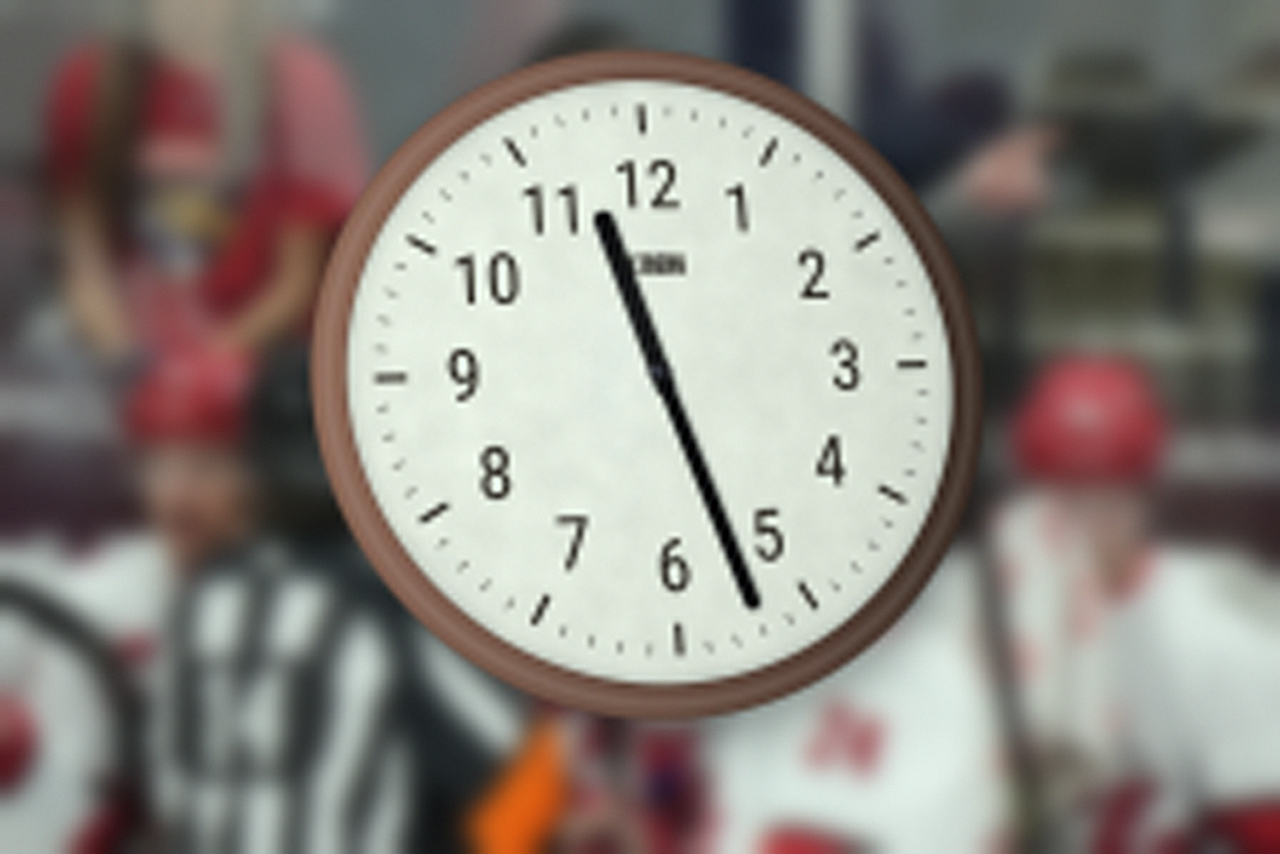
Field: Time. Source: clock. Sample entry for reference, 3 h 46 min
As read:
11 h 27 min
